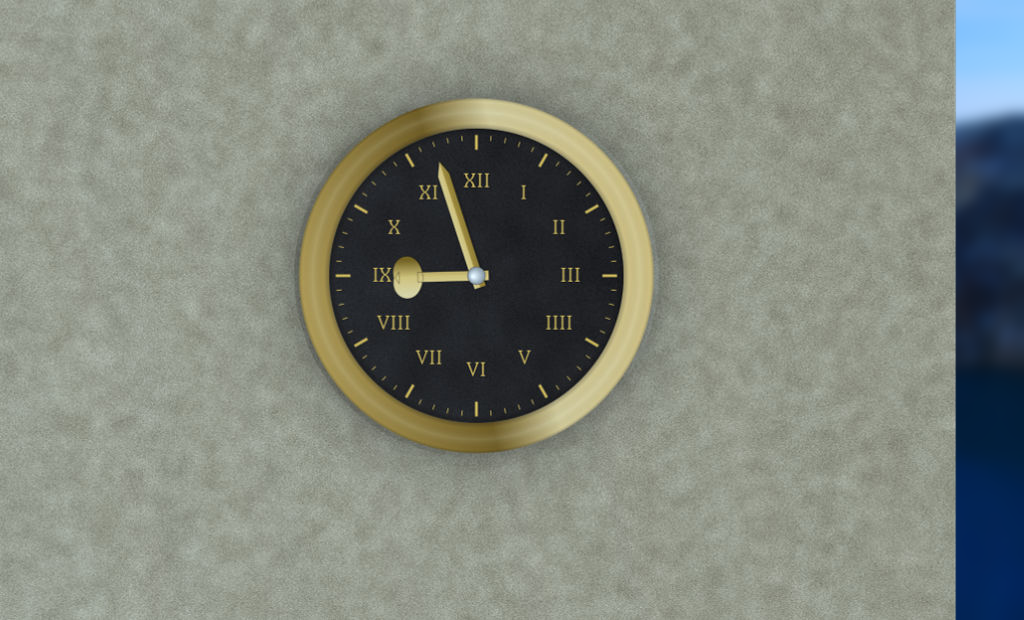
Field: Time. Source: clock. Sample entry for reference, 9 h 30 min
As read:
8 h 57 min
